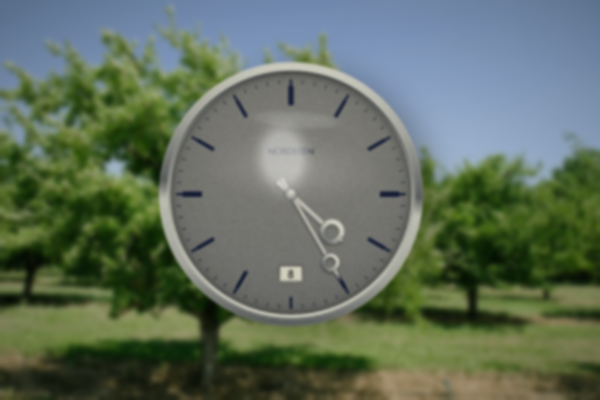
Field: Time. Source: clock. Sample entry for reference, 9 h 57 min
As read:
4 h 25 min
